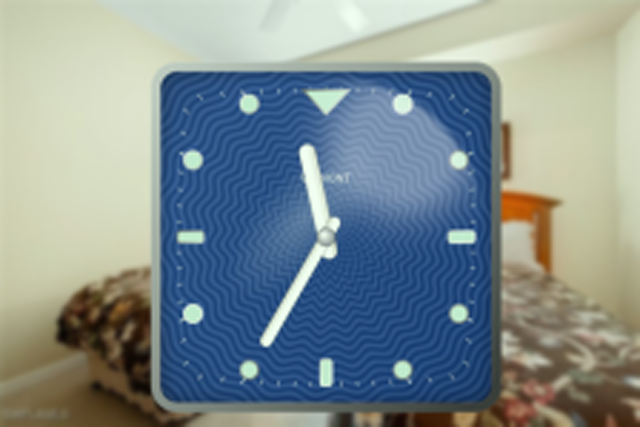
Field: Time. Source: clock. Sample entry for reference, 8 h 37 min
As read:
11 h 35 min
